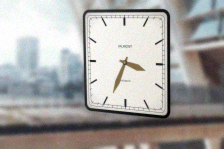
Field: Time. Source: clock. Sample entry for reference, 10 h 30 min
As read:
3 h 34 min
